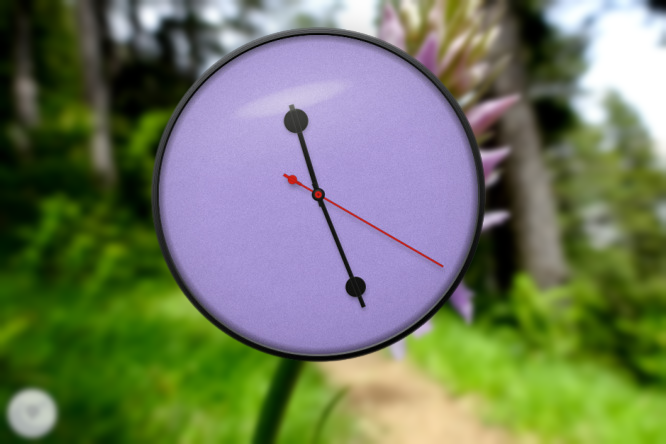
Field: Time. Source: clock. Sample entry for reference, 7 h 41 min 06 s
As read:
11 h 26 min 20 s
